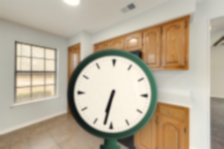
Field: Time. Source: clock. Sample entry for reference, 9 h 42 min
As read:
6 h 32 min
